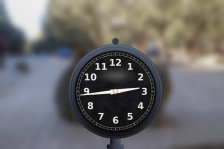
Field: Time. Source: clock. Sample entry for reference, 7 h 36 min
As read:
2 h 44 min
